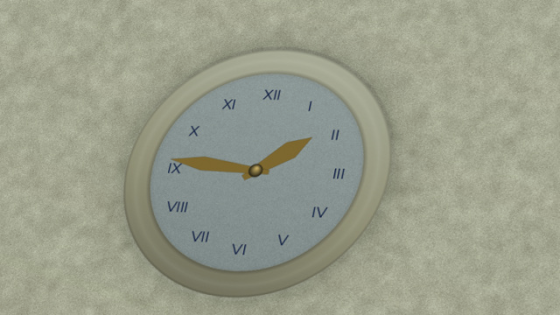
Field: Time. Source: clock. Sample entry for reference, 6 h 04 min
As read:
1 h 46 min
